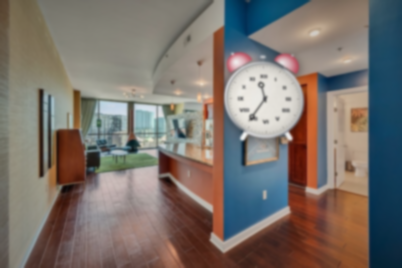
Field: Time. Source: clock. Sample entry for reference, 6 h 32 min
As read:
11 h 36 min
